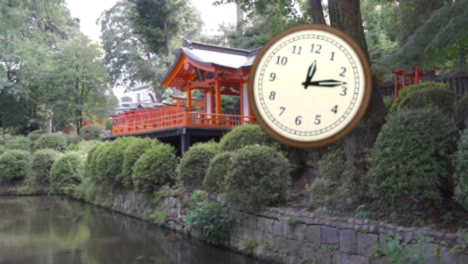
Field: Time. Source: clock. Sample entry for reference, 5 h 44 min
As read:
12 h 13 min
